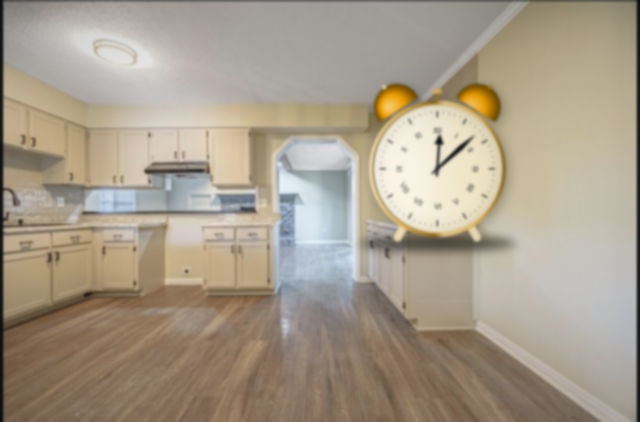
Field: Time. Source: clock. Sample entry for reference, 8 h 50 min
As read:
12 h 08 min
